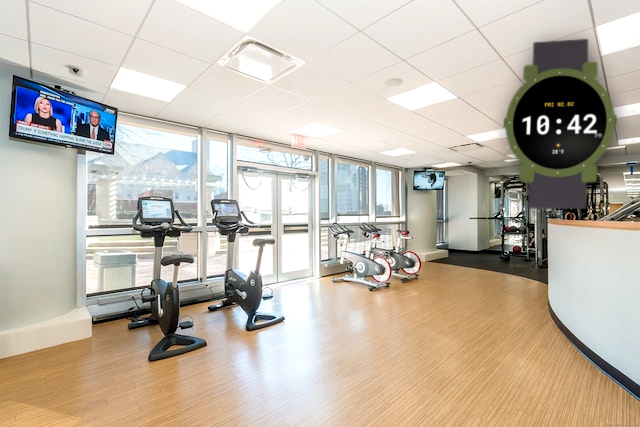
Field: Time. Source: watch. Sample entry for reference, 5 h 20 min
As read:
10 h 42 min
